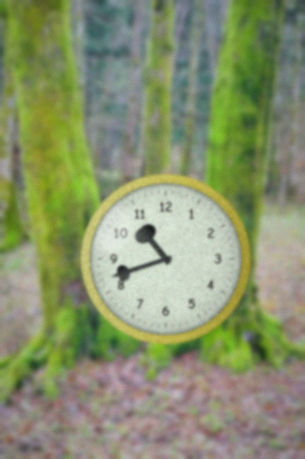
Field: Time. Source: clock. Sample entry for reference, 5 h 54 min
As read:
10 h 42 min
